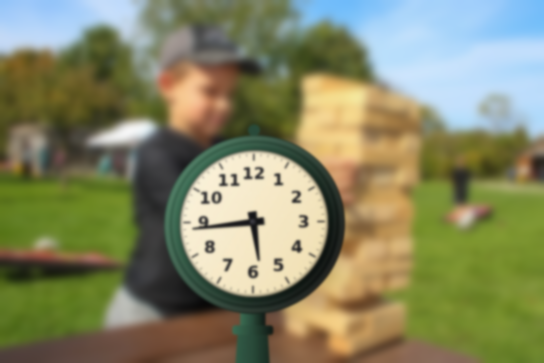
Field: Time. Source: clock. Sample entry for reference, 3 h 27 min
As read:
5 h 44 min
